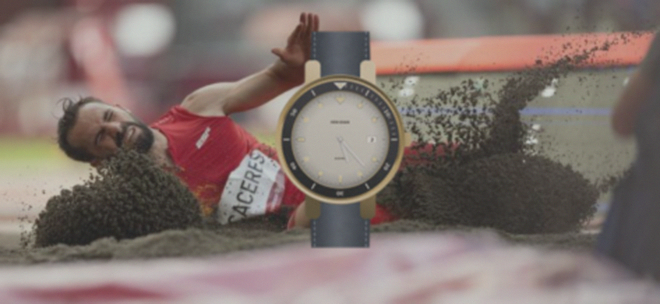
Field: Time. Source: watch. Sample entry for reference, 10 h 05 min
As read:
5 h 23 min
